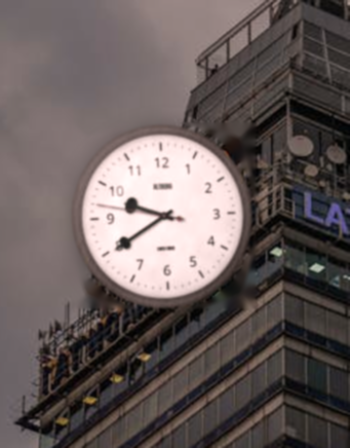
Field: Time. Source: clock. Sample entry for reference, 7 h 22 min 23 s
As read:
9 h 39 min 47 s
